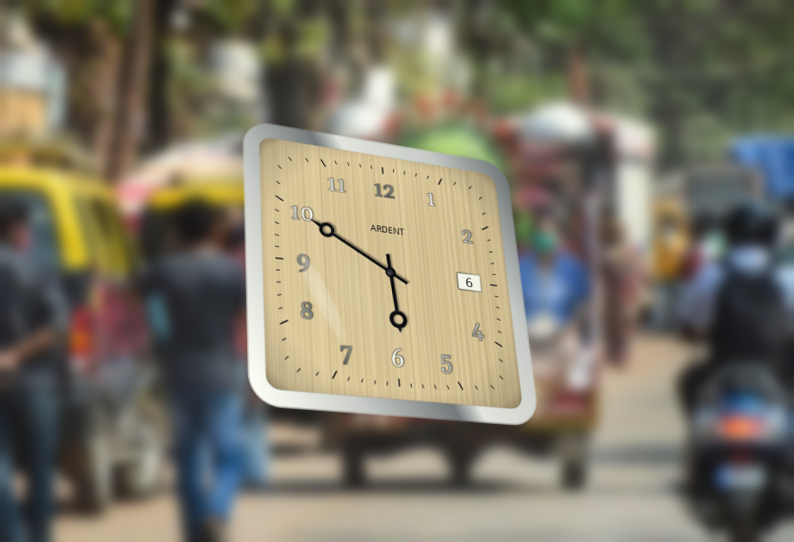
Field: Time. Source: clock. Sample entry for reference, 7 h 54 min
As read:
5 h 50 min
